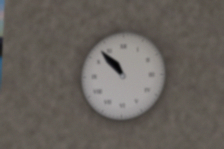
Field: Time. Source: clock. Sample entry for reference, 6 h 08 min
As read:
10 h 53 min
